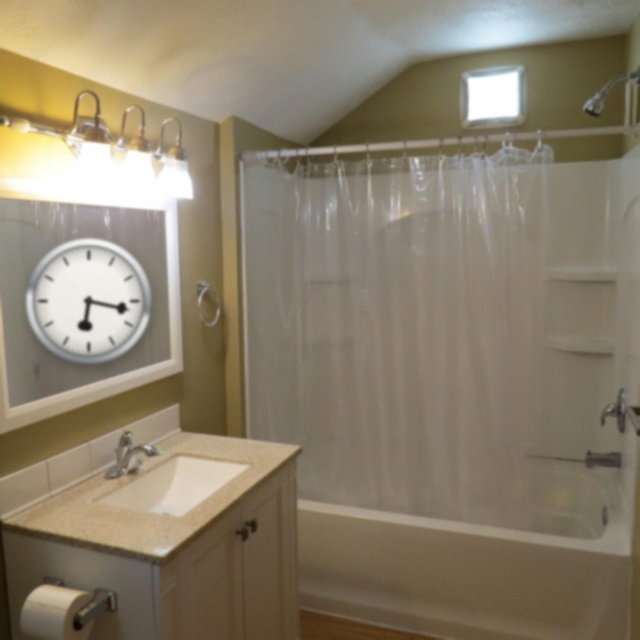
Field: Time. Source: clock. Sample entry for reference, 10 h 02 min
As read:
6 h 17 min
